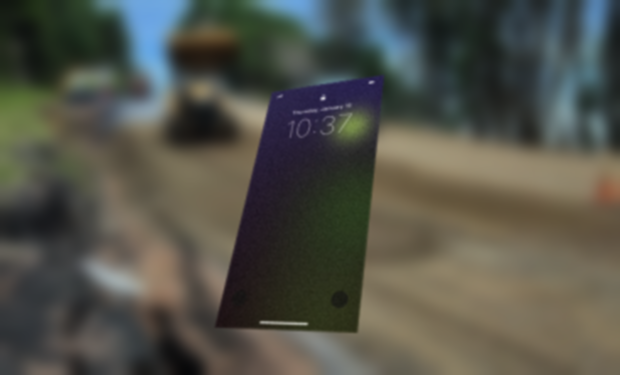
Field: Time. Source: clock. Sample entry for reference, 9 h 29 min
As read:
10 h 37 min
